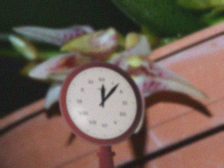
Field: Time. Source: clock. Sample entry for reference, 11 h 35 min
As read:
12 h 07 min
